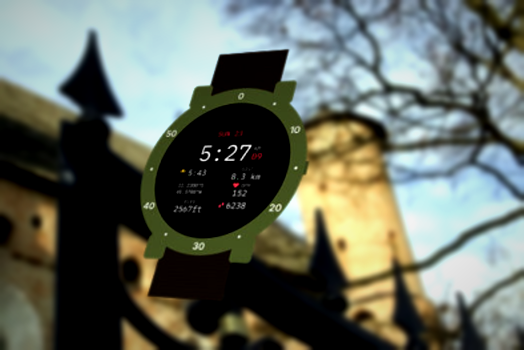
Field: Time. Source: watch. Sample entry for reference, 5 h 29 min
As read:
5 h 27 min
